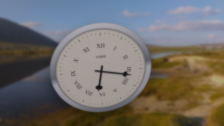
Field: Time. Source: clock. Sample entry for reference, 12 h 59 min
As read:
6 h 17 min
